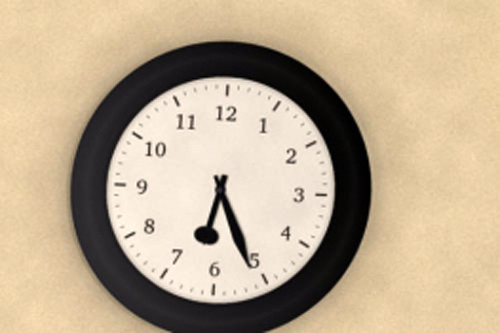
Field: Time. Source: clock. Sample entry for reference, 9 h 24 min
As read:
6 h 26 min
